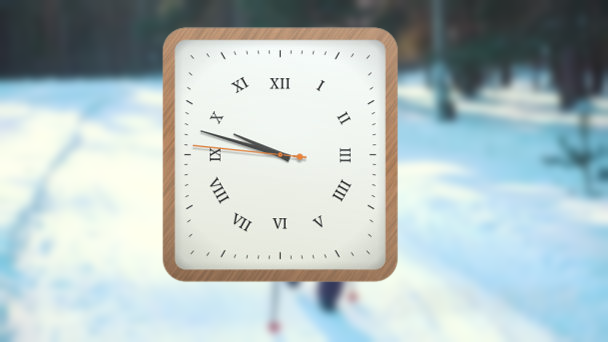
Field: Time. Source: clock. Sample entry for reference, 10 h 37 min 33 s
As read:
9 h 47 min 46 s
